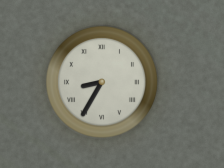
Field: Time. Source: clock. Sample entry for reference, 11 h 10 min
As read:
8 h 35 min
